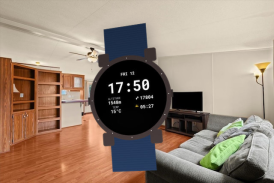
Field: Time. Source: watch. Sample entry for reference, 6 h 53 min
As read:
17 h 50 min
